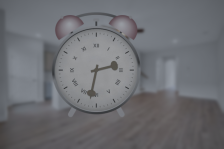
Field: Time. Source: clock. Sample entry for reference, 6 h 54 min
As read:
2 h 32 min
